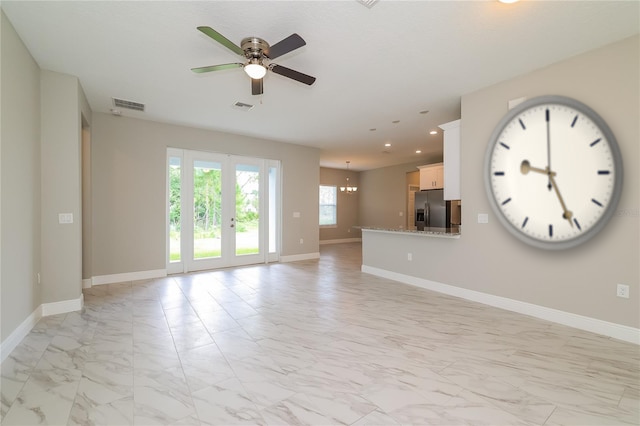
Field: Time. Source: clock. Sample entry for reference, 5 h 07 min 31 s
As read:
9 h 26 min 00 s
